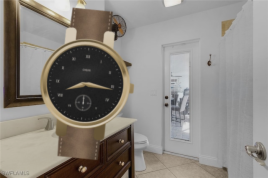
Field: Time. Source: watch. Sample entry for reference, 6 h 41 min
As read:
8 h 16 min
